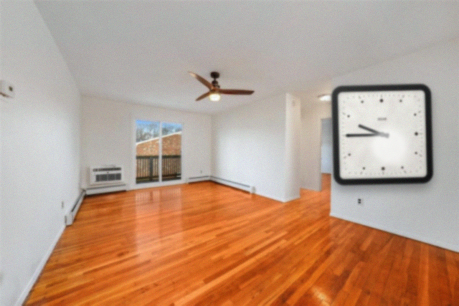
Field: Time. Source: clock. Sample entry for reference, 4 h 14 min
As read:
9 h 45 min
